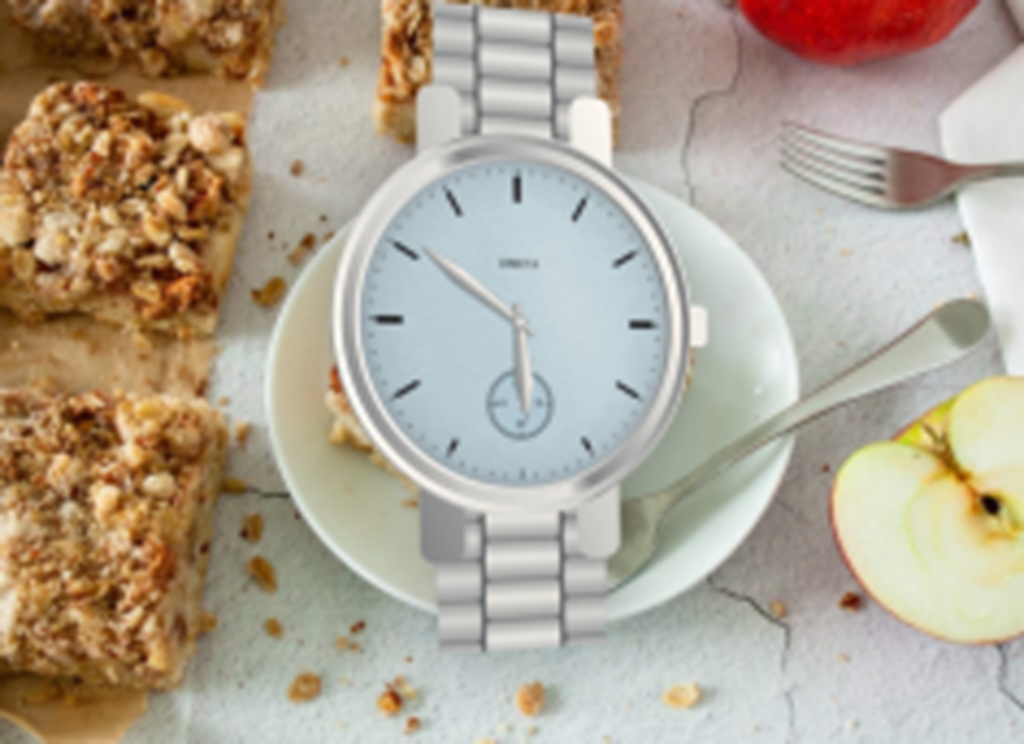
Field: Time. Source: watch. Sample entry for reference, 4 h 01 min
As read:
5 h 51 min
